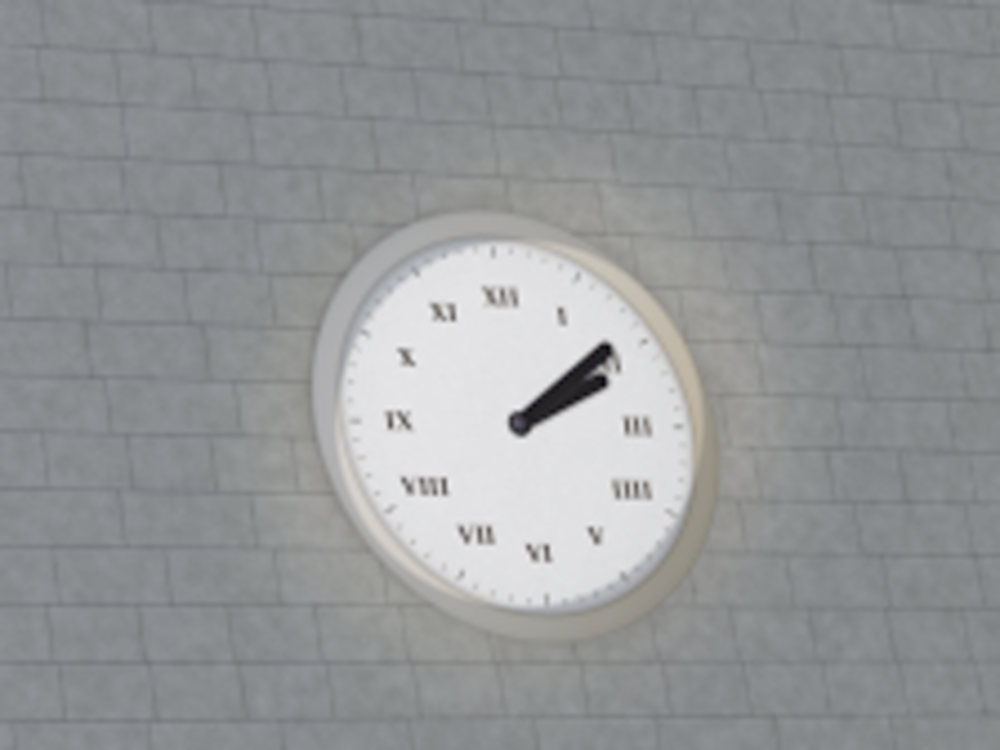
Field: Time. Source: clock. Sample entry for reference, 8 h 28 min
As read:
2 h 09 min
